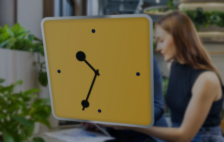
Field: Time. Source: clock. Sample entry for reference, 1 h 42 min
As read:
10 h 34 min
